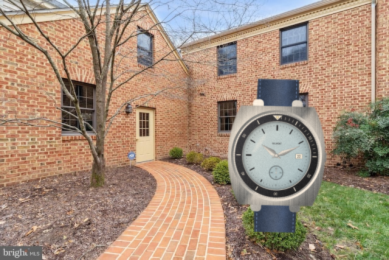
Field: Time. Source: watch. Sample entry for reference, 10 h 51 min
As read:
10 h 11 min
